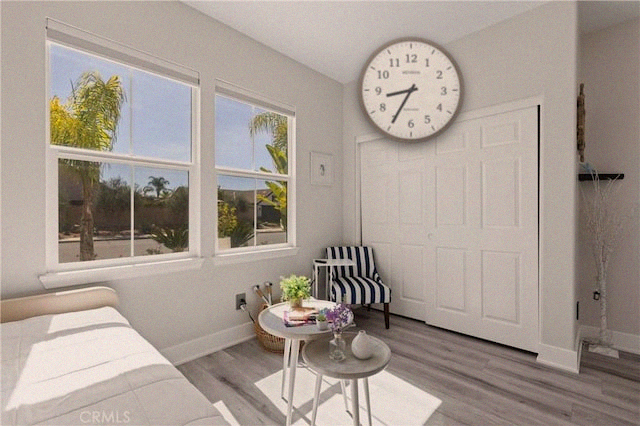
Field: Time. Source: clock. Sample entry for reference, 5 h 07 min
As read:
8 h 35 min
